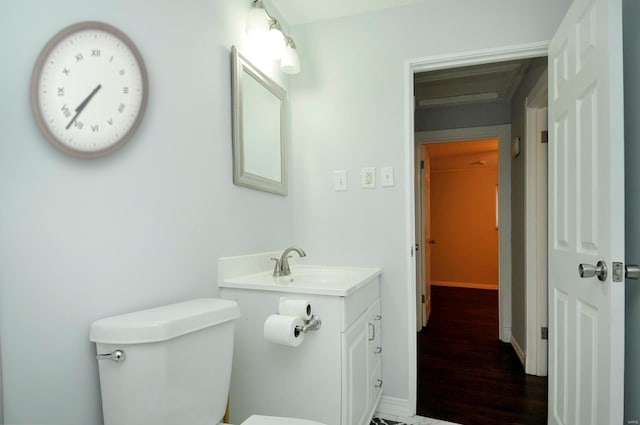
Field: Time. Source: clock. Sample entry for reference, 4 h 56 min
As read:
7 h 37 min
